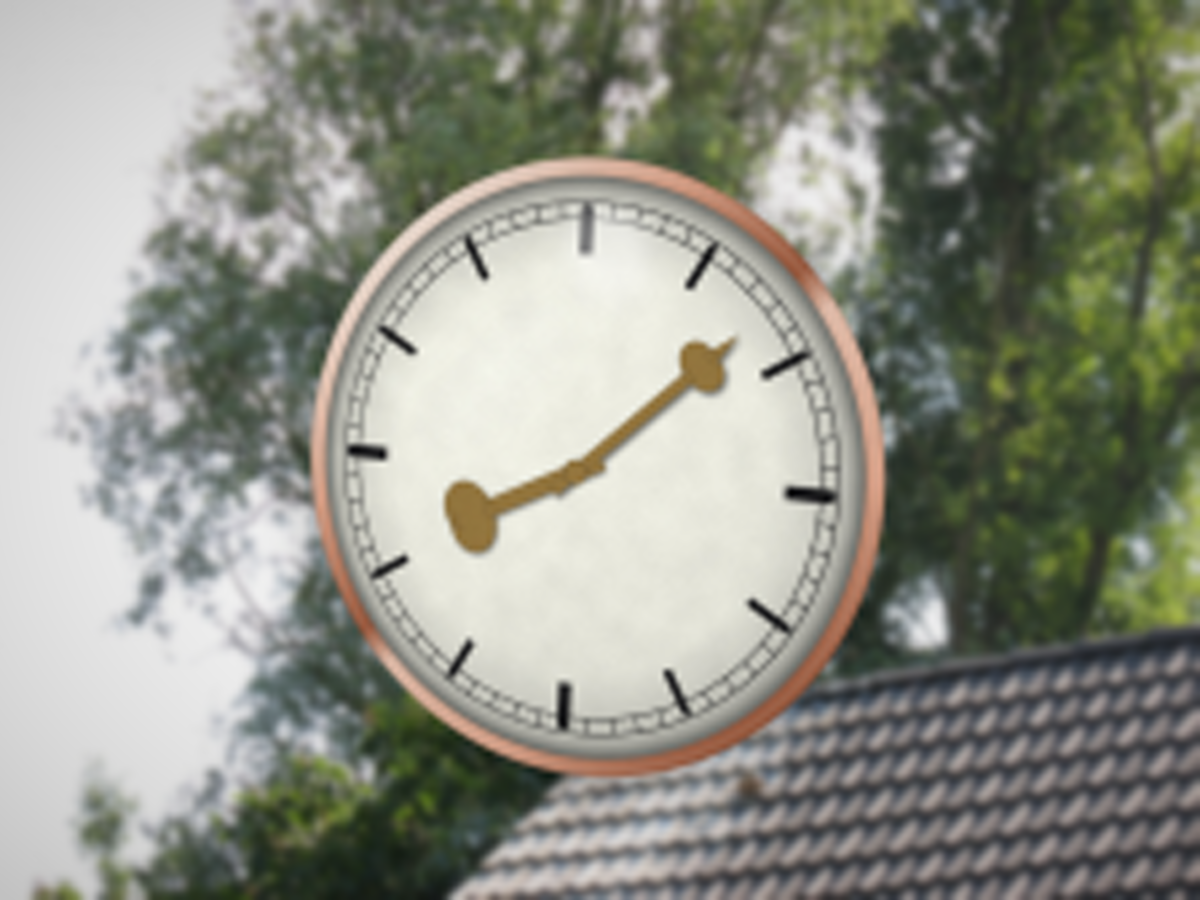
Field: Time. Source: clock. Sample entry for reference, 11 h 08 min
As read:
8 h 08 min
